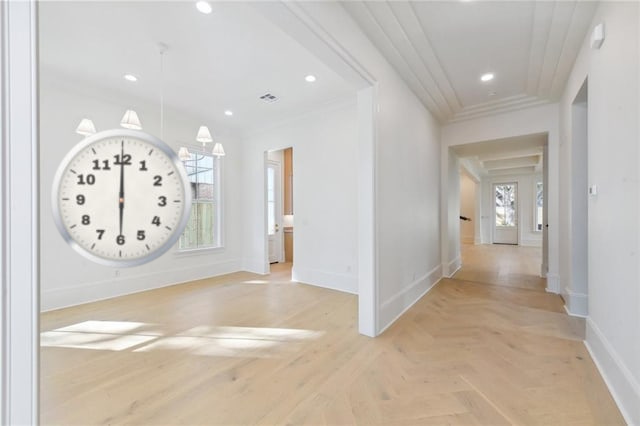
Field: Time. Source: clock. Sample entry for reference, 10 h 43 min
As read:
6 h 00 min
